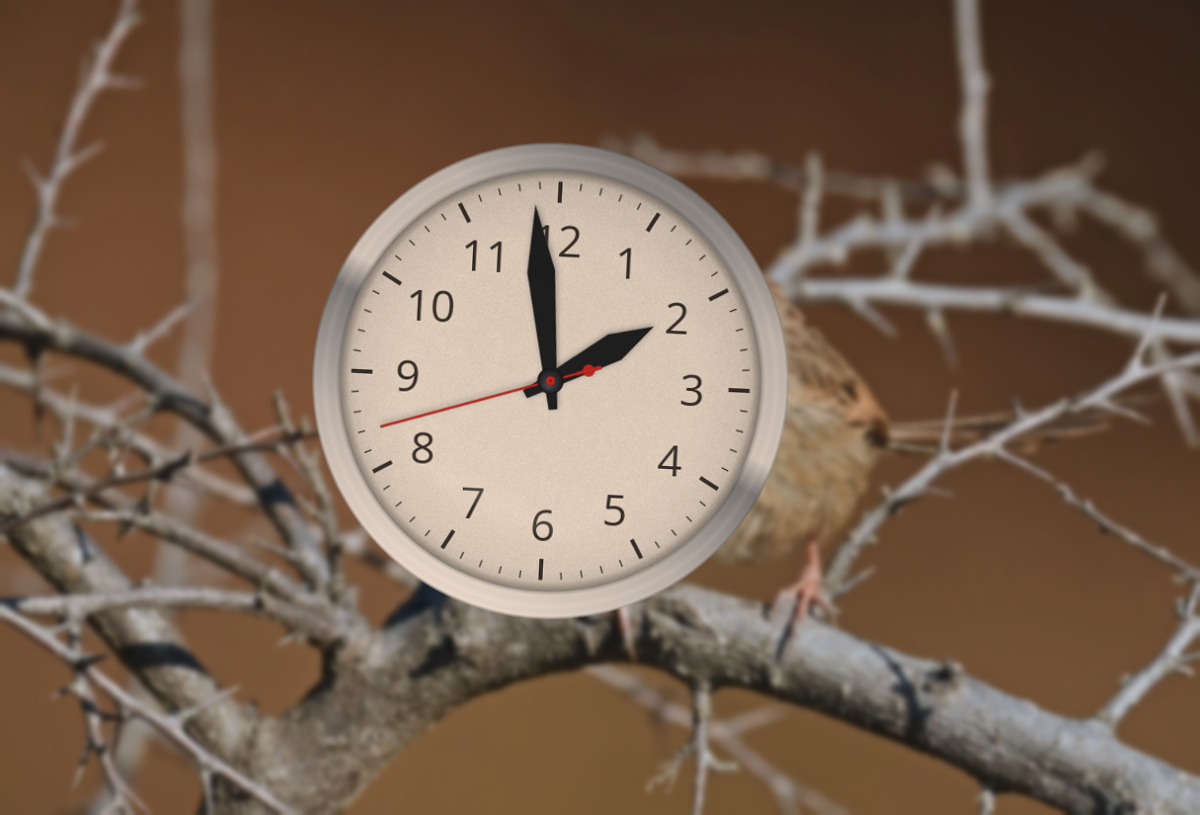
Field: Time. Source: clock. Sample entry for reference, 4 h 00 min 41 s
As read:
1 h 58 min 42 s
